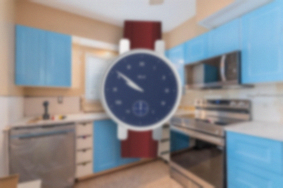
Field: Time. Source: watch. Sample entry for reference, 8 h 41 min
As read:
9 h 51 min
